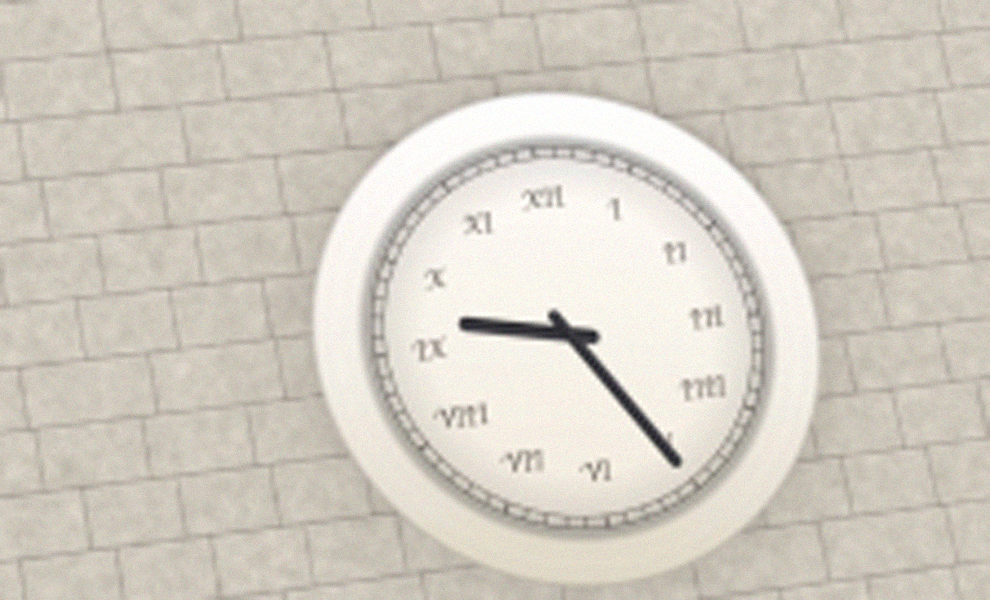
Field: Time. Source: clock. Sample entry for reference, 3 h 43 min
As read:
9 h 25 min
